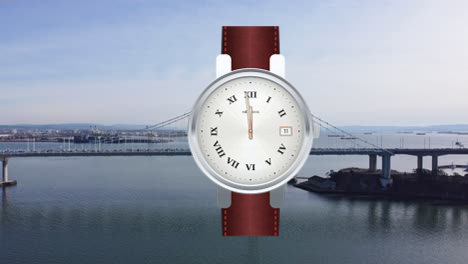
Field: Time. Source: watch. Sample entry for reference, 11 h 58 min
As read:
11 h 59 min
